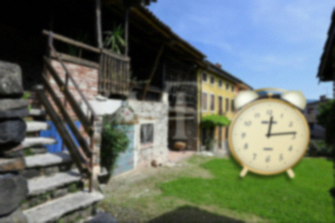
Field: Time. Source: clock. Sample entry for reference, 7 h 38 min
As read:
12 h 14 min
